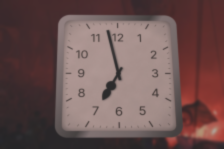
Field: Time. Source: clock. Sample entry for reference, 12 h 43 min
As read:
6 h 58 min
